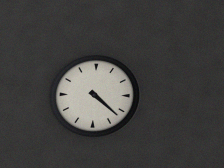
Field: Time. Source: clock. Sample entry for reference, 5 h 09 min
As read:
4 h 22 min
